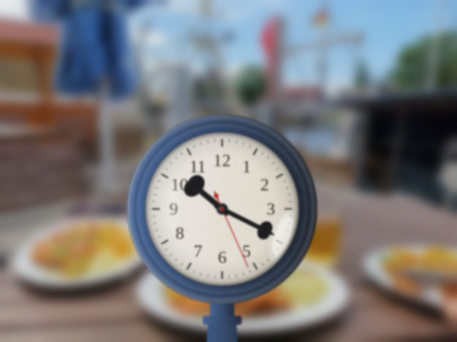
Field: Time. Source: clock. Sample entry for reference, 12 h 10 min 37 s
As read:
10 h 19 min 26 s
